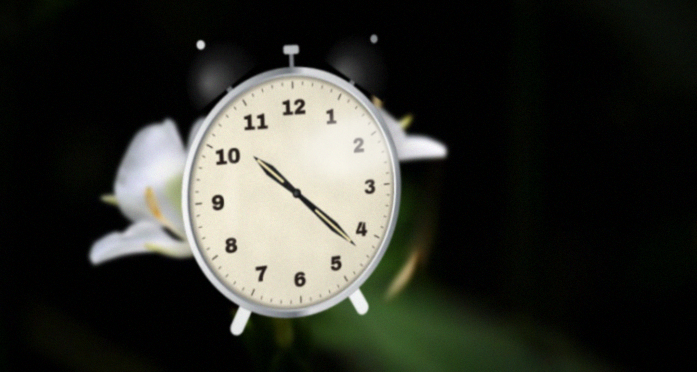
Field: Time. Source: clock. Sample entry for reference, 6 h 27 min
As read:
10 h 22 min
